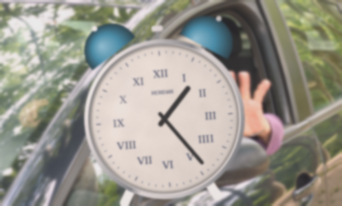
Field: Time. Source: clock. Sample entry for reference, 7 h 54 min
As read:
1 h 24 min
